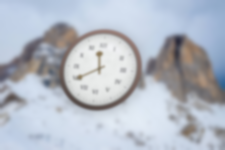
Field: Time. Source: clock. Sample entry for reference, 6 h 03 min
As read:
11 h 40 min
